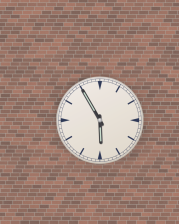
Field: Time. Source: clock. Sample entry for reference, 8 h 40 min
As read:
5 h 55 min
